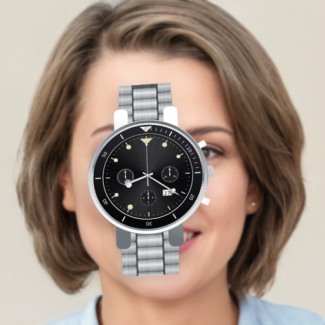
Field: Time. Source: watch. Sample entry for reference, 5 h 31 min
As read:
8 h 21 min
